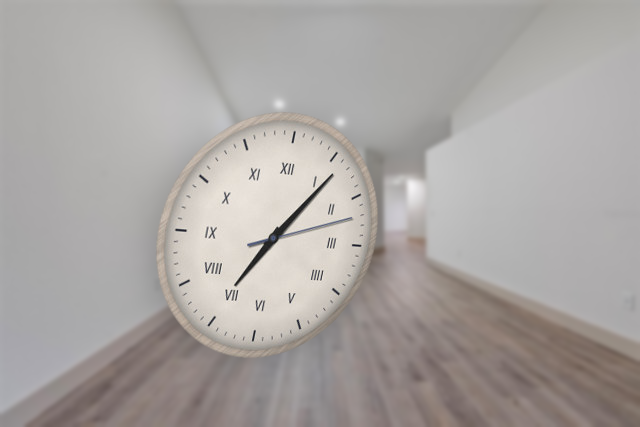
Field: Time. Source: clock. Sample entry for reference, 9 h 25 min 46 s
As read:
7 h 06 min 12 s
